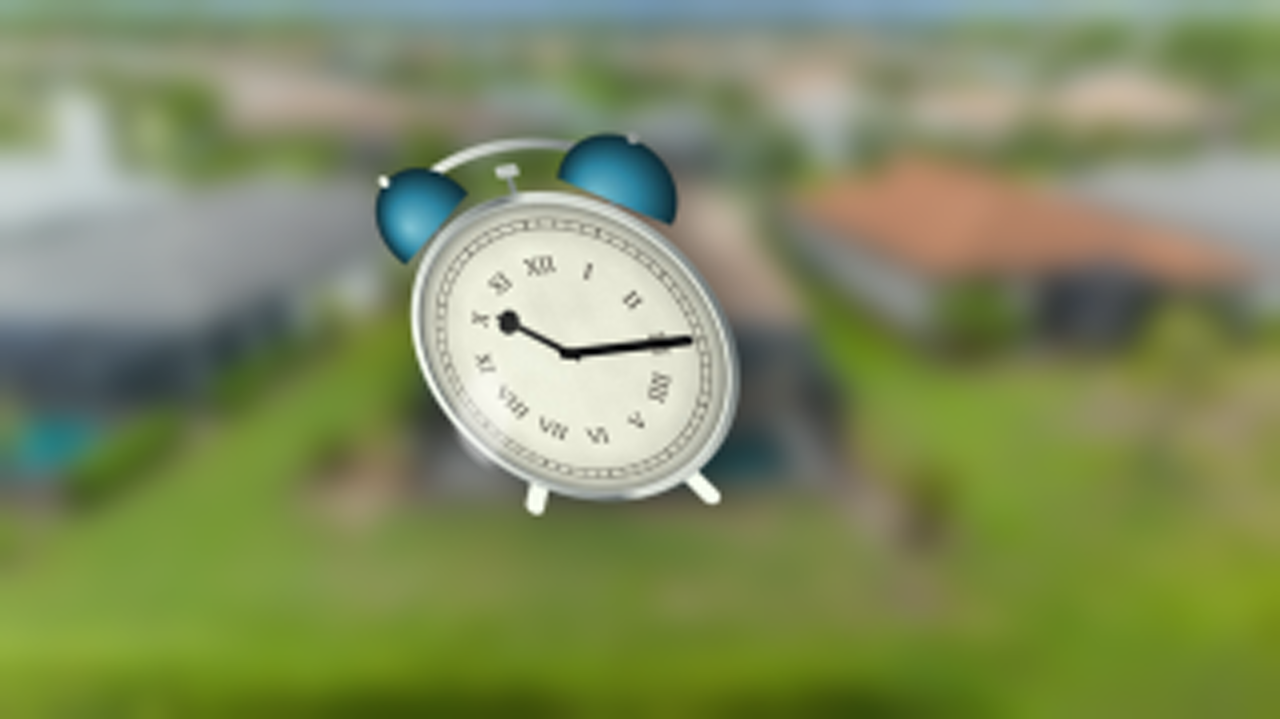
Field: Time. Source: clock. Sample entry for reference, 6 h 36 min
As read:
10 h 15 min
